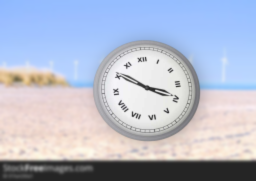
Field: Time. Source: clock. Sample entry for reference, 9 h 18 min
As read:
3 h 51 min
